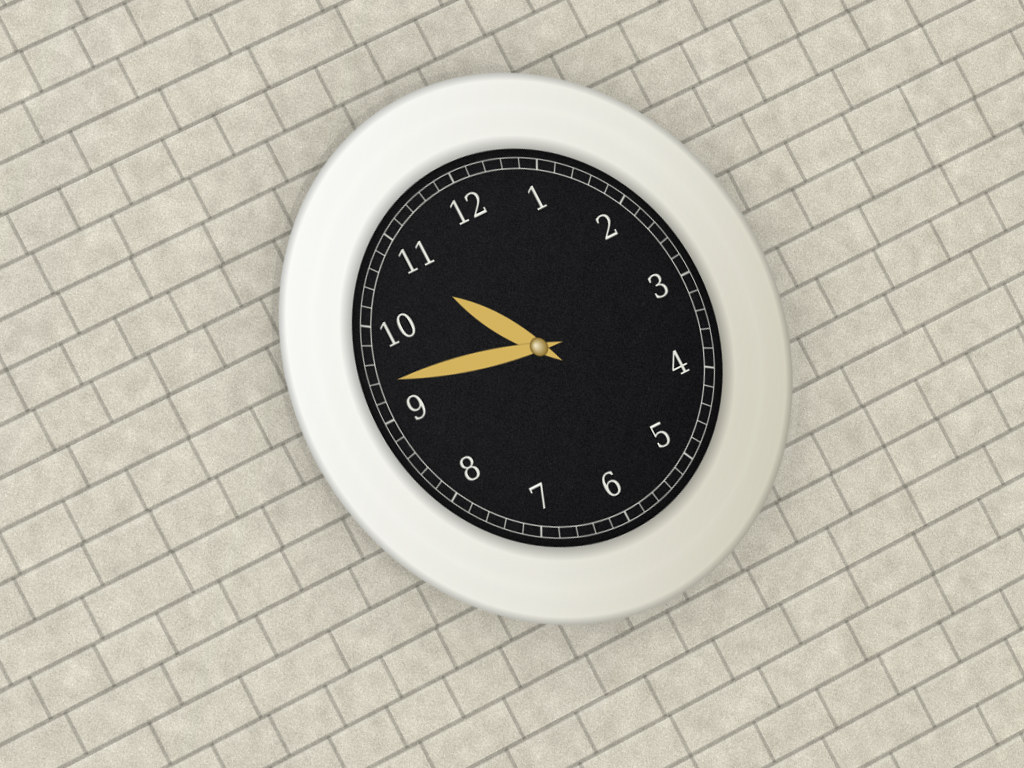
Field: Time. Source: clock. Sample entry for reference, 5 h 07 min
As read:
10 h 47 min
